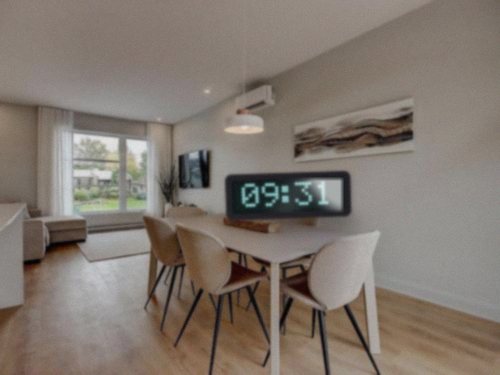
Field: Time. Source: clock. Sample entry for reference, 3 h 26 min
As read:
9 h 31 min
